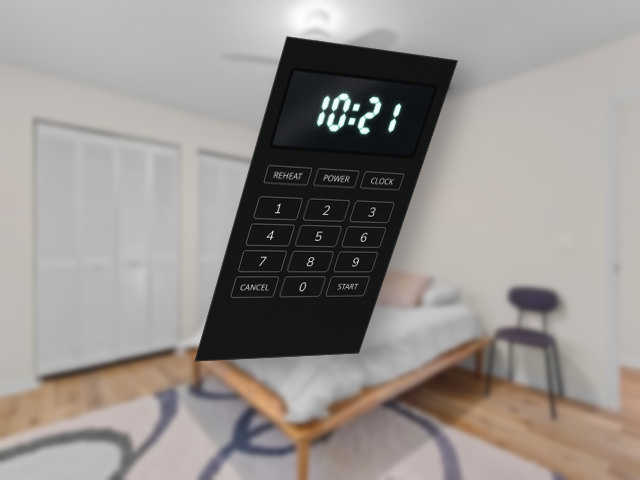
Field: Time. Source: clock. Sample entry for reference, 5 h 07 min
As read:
10 h 21 min
